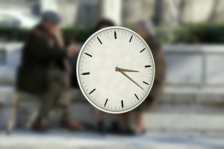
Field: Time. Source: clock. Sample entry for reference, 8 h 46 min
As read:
3 h 22 min
